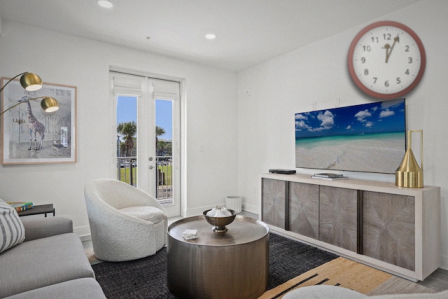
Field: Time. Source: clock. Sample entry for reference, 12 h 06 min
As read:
12 h 04 min
